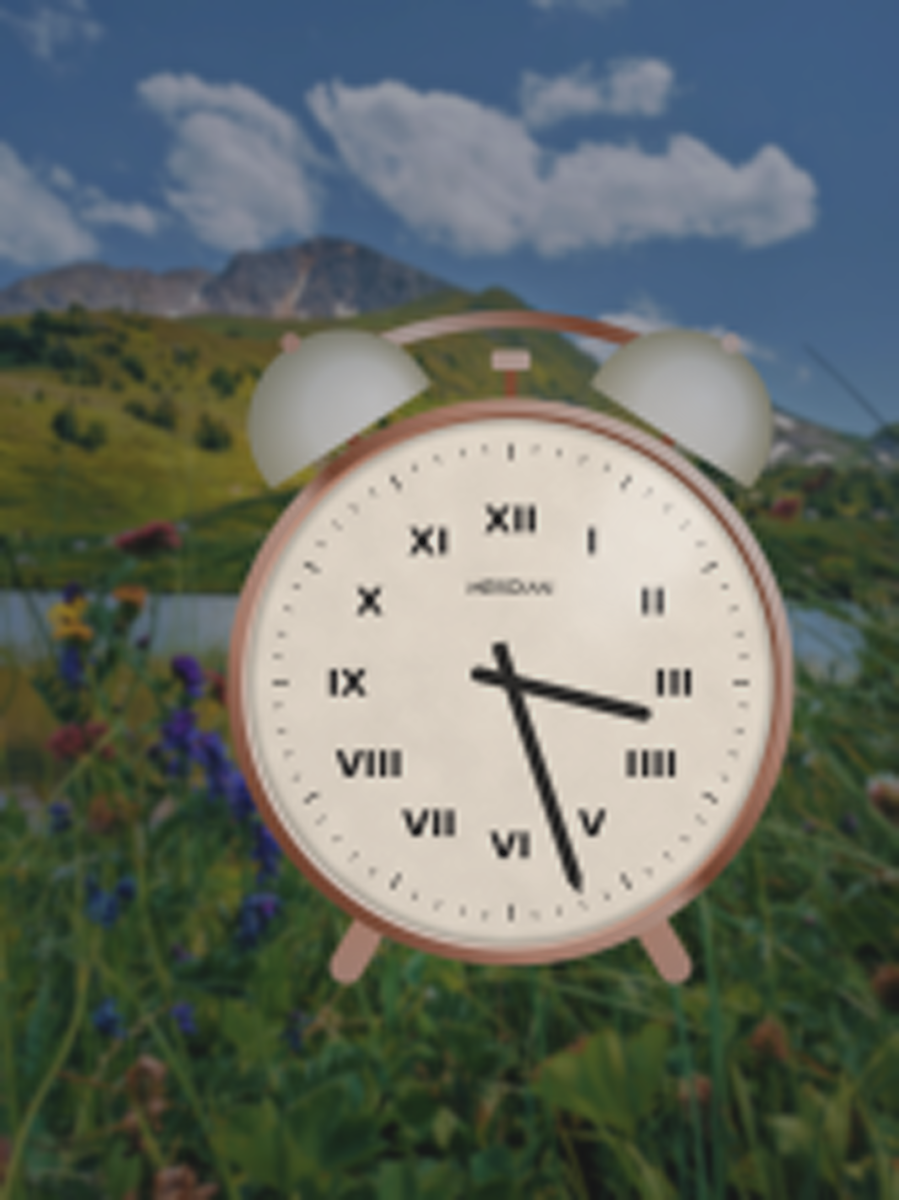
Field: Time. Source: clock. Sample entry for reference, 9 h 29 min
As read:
3 h 27 min
